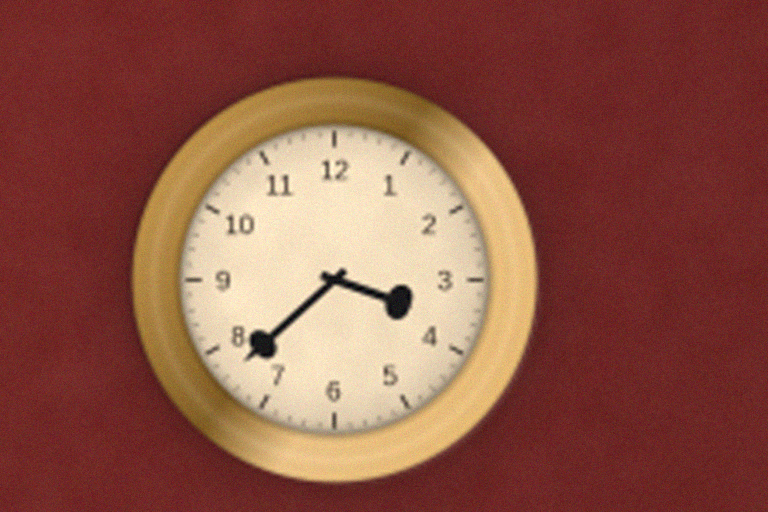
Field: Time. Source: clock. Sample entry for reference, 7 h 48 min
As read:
3 h 38 min
